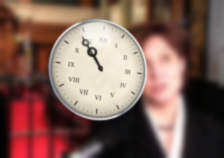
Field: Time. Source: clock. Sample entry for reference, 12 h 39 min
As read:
10 h 54 min
